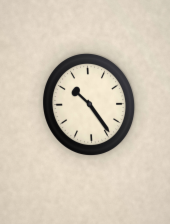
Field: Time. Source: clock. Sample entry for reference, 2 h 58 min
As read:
10 h 24 min
